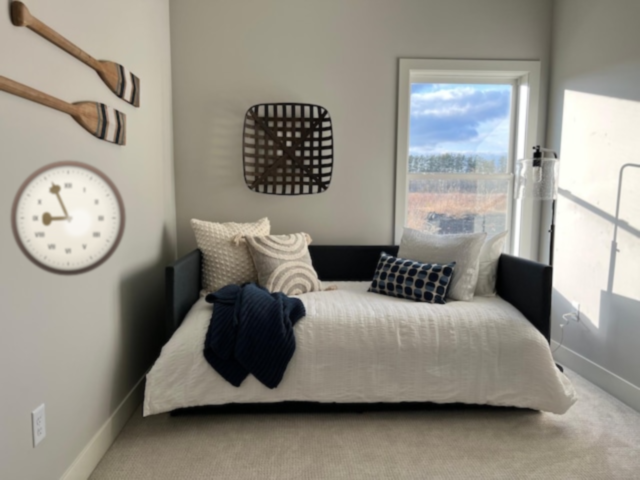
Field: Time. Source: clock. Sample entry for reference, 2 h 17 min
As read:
8 h 56 min
